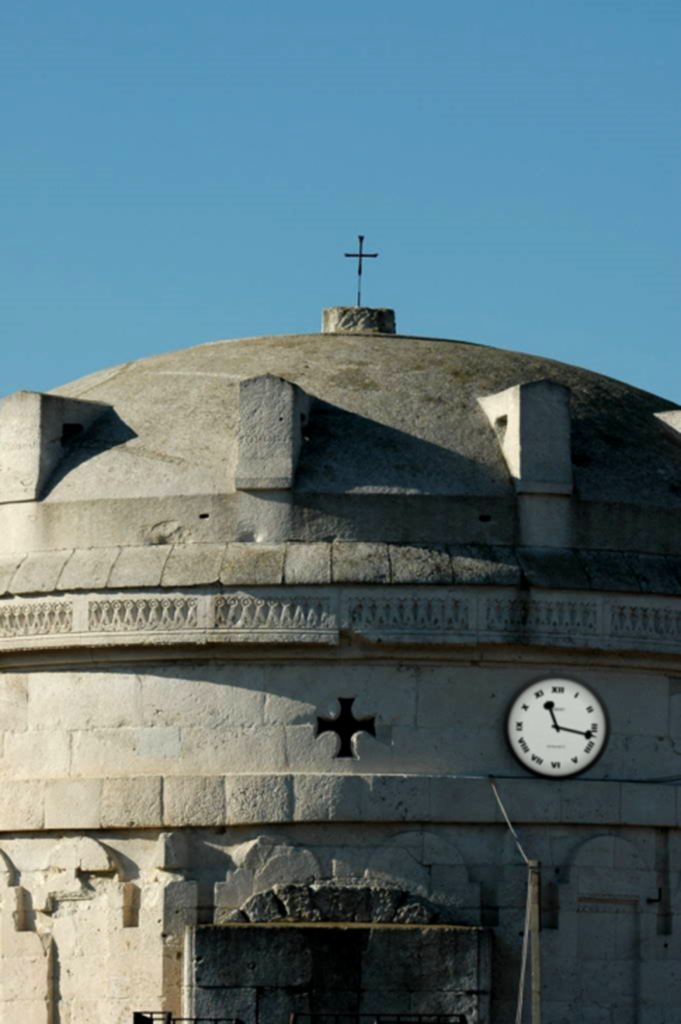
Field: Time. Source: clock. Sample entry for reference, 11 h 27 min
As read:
11 h 17 min
